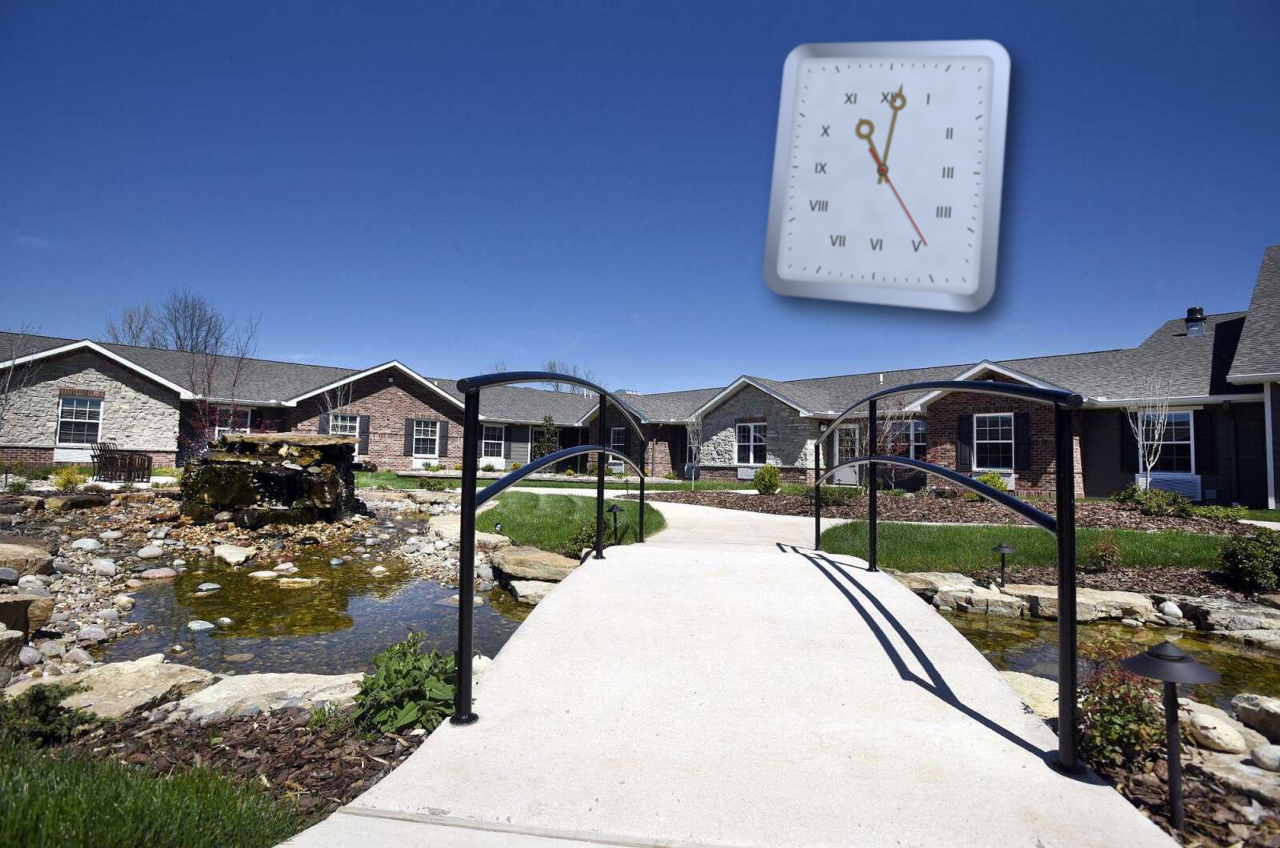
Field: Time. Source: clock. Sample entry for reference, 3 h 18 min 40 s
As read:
11 h 01 min 24 s
